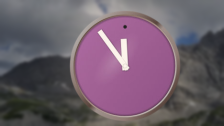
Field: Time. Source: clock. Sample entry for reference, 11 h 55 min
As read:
11 h 54 min
